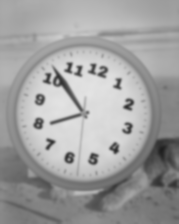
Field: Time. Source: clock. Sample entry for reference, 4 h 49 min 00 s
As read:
7 h 51 min 28 s
